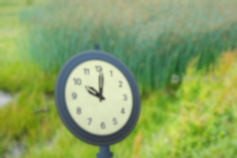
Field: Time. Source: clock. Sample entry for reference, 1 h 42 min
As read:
10 h 01 min
